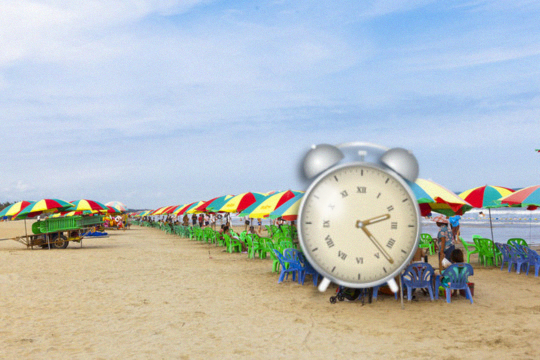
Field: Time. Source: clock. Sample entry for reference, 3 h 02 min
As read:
2 h 23 min
